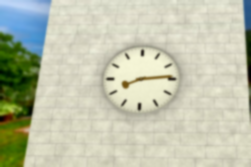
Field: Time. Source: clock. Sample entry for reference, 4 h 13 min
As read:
8 h 14 min
